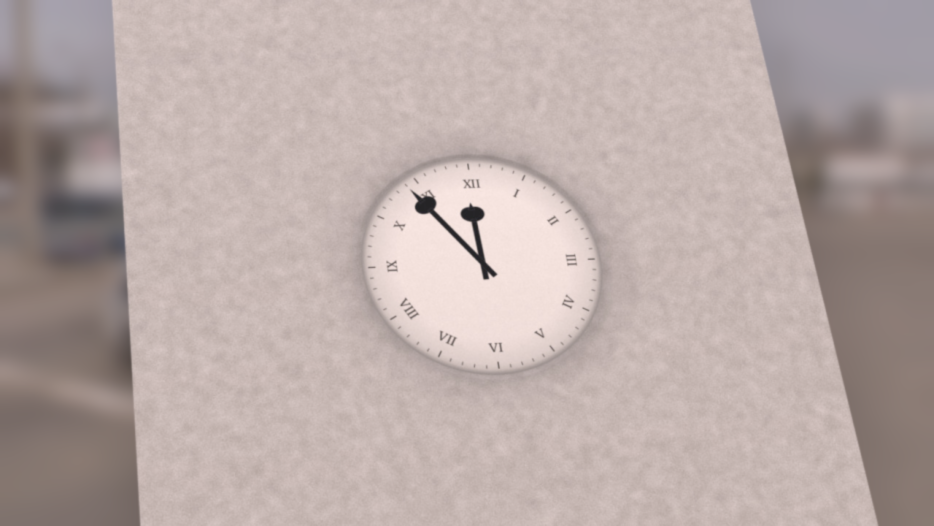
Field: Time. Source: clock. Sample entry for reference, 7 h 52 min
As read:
11 h 54 min
